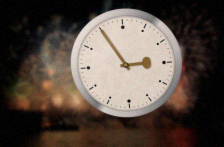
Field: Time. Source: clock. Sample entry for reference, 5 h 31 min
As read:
2 h 55 min
